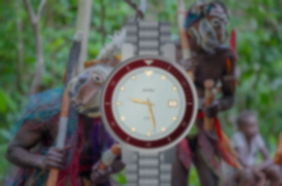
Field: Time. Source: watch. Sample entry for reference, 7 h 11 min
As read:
9 h 28 min
